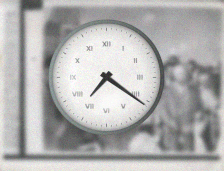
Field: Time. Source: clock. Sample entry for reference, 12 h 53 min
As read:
7 h 21 min
